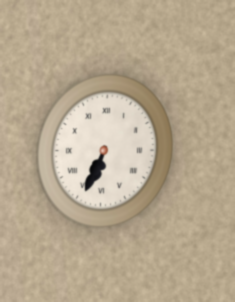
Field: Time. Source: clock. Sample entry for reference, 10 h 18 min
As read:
6 h 34 min
